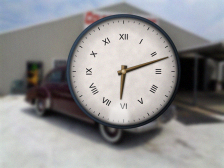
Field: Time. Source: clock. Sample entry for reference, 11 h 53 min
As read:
6 h 12 min
